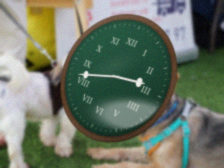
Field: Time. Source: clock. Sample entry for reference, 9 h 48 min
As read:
2 h 42 min
